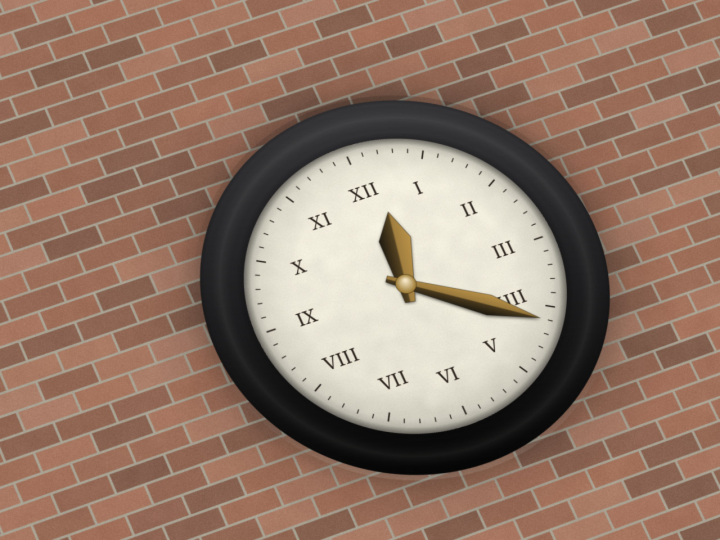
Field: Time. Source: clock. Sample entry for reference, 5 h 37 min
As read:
12 h 21 min
